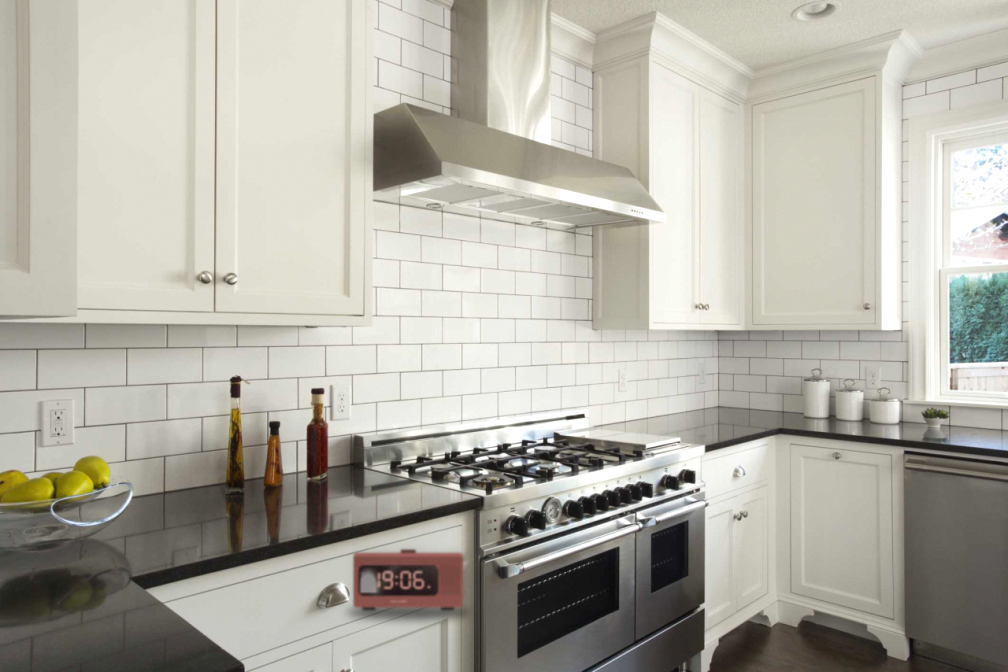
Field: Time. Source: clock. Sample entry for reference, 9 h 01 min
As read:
19 h 06 min
